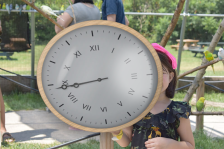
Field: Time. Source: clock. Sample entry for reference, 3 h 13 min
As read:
8 h 44 min
